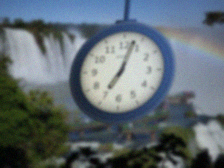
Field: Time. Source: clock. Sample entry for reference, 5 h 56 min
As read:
7 h 03 min
